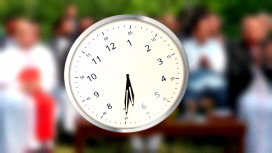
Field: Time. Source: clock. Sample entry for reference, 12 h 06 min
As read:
6 h 35 min
